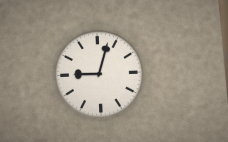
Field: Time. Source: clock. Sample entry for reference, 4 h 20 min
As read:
9 h 03 min
